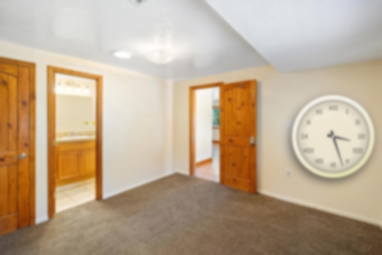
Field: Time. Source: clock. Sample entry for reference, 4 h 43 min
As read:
3 h 27 min
